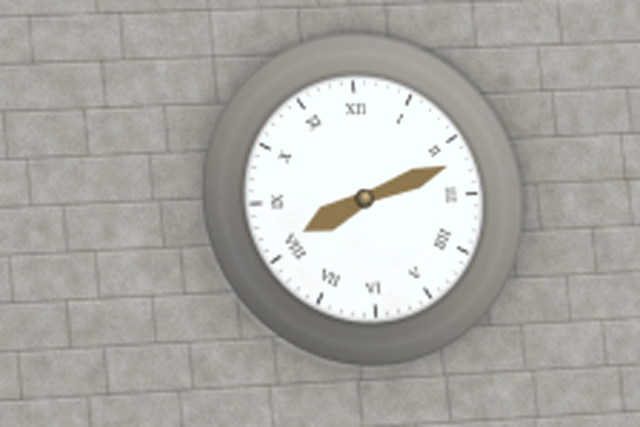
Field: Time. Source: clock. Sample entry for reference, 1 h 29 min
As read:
8 h 12 min
